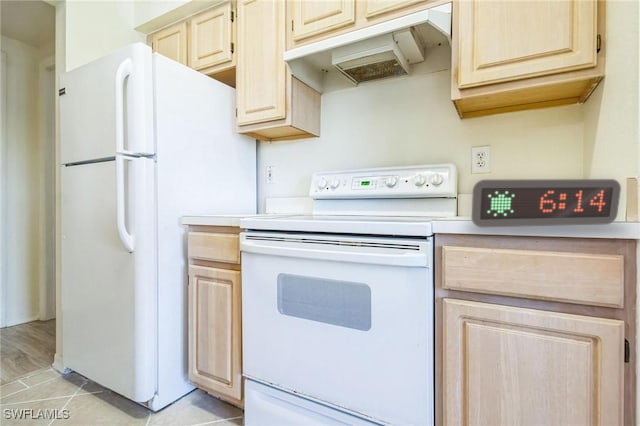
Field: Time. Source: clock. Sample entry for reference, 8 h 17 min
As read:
6 h 14 min
